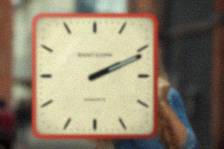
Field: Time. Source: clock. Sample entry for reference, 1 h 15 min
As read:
2 h 11 min
